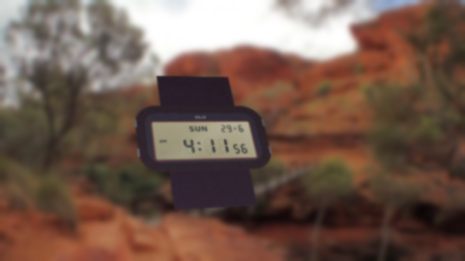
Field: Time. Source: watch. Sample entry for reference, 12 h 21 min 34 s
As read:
4 h 11 min 56 s
